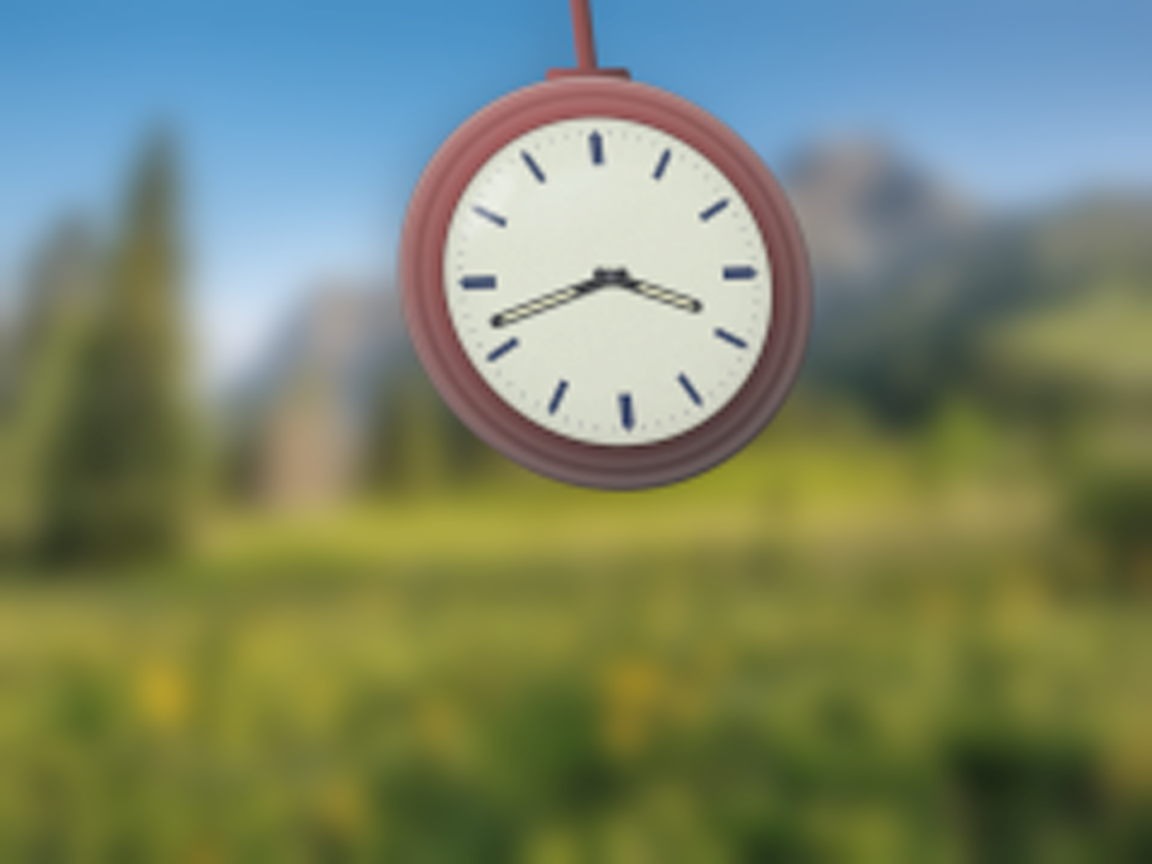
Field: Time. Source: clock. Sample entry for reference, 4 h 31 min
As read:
3 h 42 min
